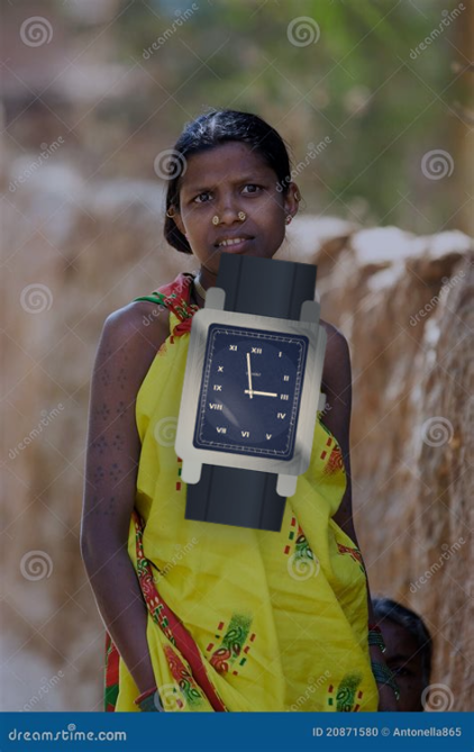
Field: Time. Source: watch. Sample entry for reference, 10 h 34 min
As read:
2 h 58 min
